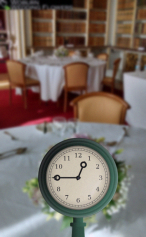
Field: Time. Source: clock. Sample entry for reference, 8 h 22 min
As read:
12 h 45 min
